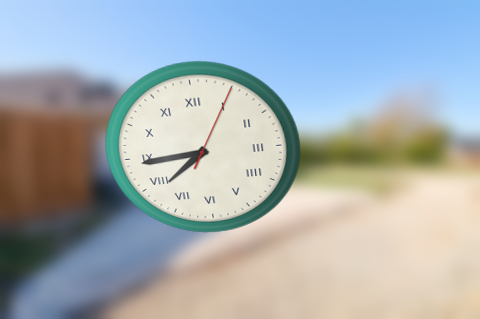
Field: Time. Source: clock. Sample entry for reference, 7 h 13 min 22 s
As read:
7 h 44 min 05 s
